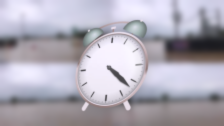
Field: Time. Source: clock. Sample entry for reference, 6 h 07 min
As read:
4 h 22 min
